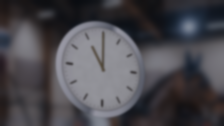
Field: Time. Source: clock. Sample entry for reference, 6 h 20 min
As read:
11 h 00 min
